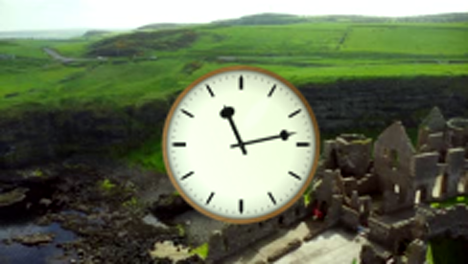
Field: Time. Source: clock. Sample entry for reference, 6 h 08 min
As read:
11 h 13 min
